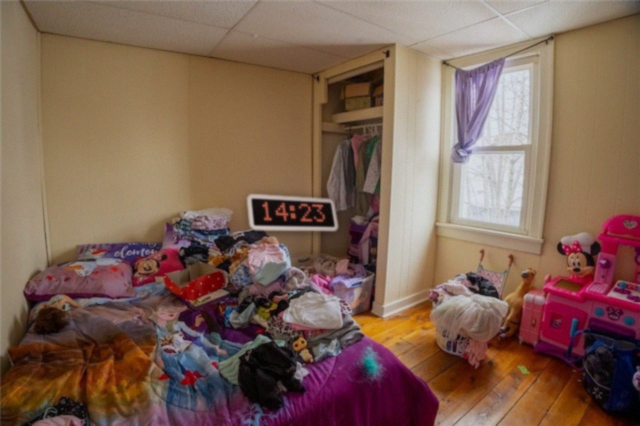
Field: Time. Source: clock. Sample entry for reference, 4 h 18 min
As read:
14 h 23 min
